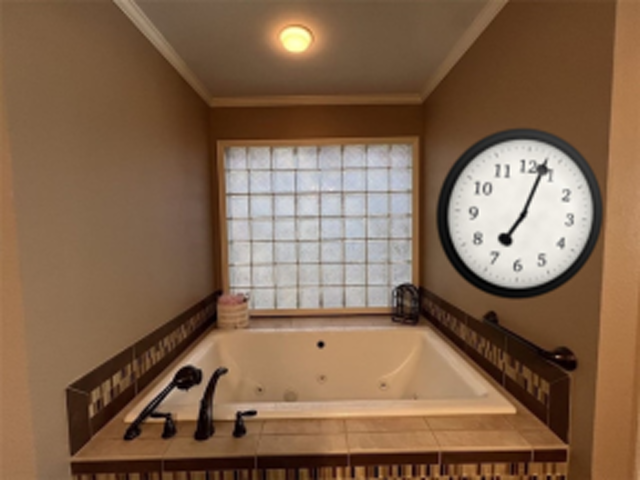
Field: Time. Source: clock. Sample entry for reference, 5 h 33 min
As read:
7 h 03 min
